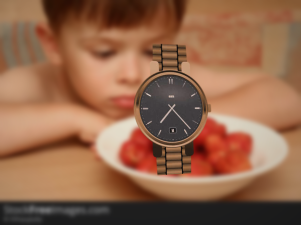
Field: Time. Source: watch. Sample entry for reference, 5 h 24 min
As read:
7 h 23 min
